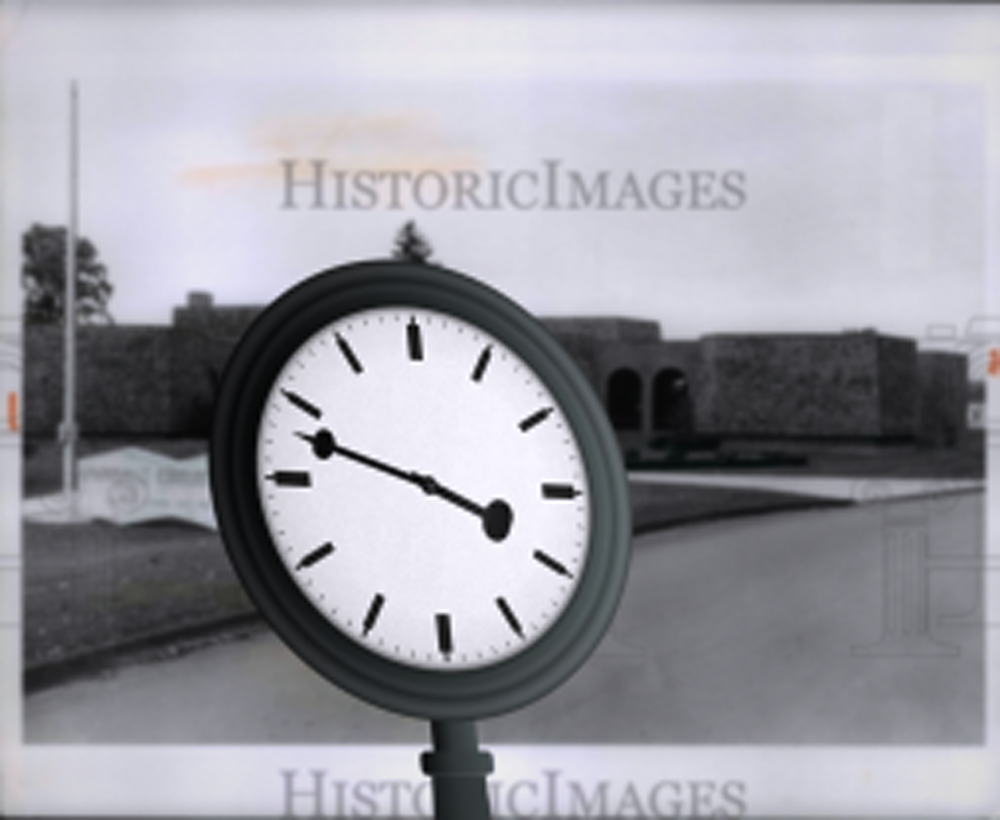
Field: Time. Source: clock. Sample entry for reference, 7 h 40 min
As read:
3 h 48 min
